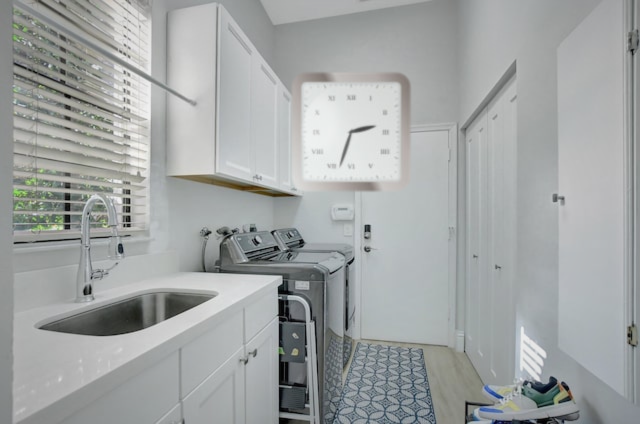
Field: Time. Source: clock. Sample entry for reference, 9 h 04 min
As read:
2 h 33 min
